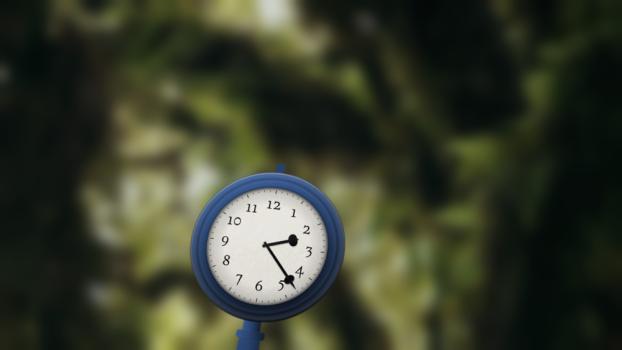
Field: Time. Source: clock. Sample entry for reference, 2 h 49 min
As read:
2 h 23 min
